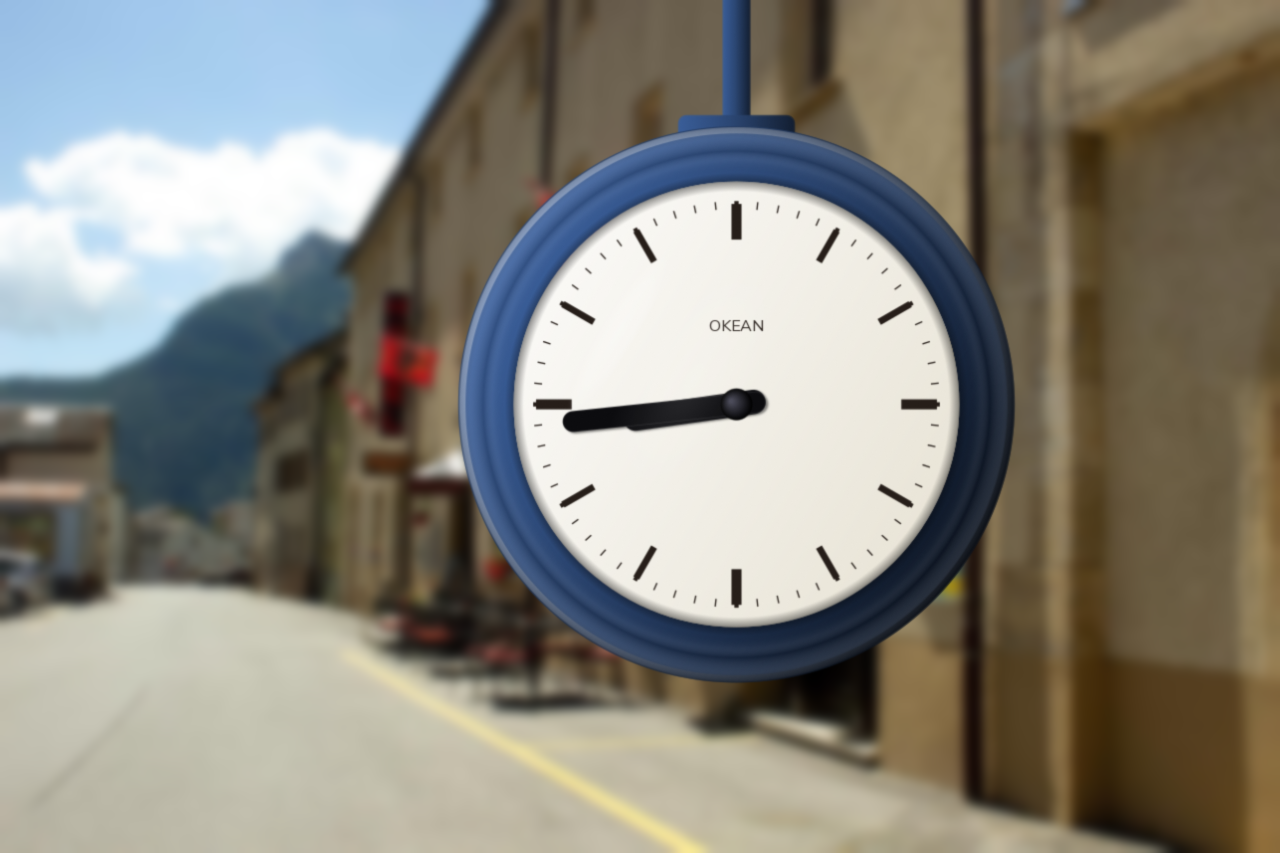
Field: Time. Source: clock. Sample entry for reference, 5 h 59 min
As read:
8 h 44 min
